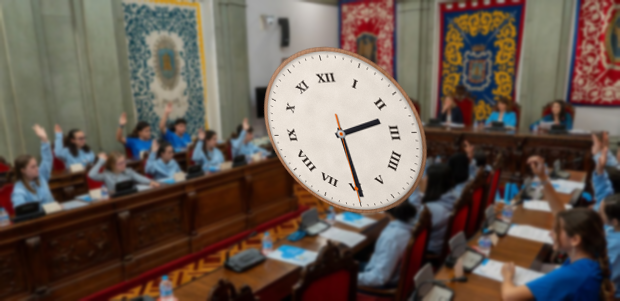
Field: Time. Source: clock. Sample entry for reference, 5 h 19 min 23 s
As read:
2 h 29 min 30 s
